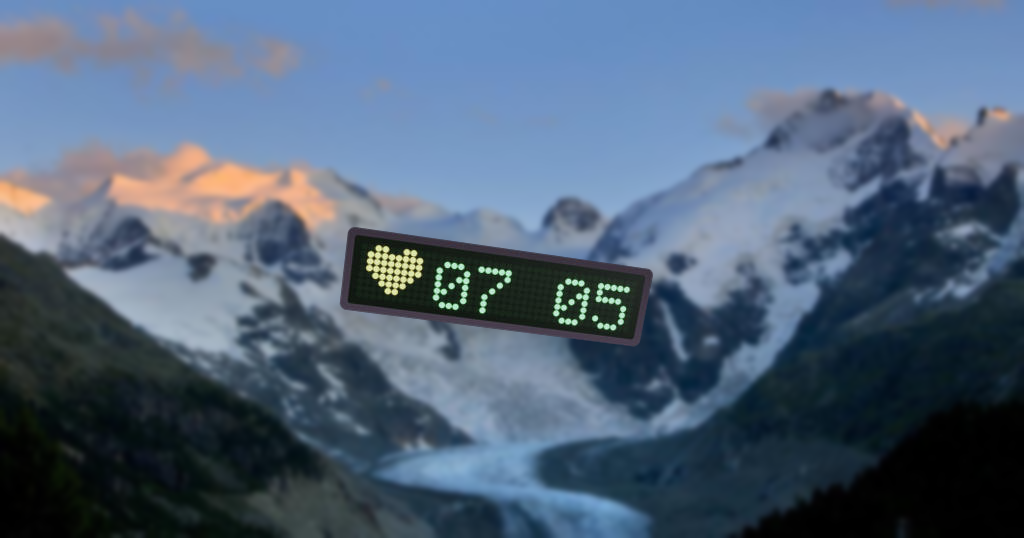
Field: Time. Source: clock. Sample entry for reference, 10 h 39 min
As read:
7 h 05 min
